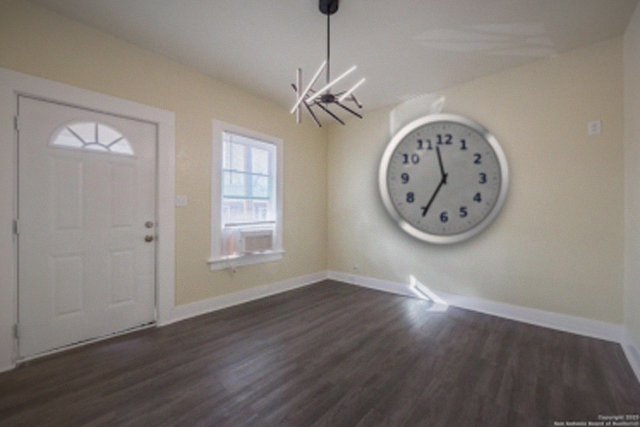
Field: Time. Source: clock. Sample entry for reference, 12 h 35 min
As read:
11 h 35 min
